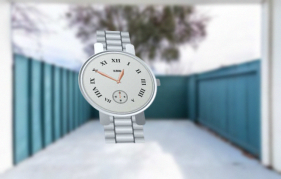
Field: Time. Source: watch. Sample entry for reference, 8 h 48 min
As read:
12 h 50 min
